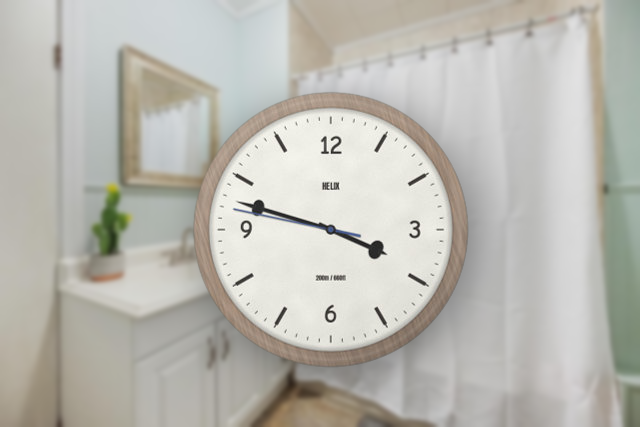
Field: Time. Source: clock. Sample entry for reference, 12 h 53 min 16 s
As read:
3 h 47 min 47 s
